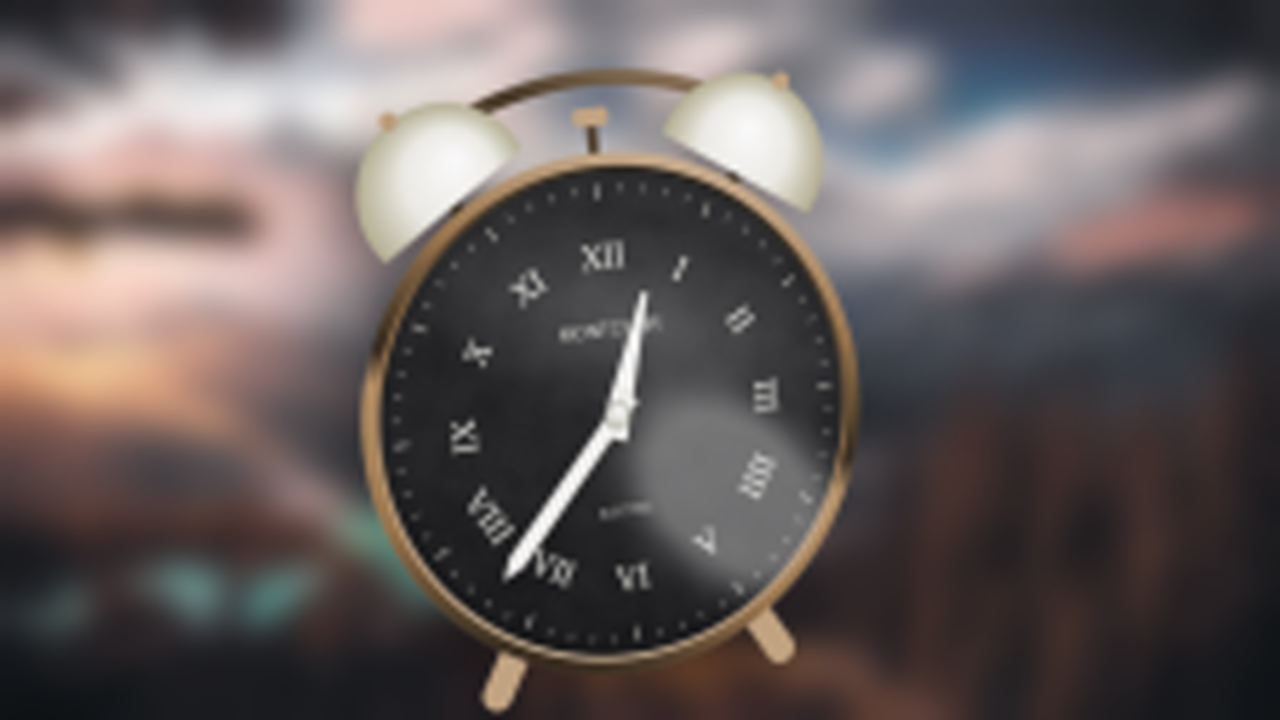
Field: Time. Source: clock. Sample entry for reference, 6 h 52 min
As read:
12 h 37 min
